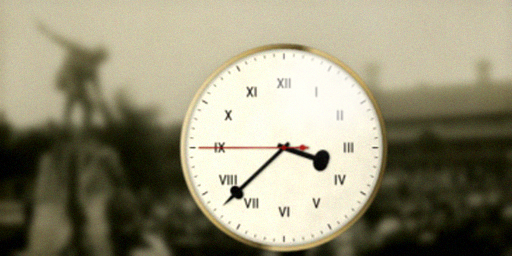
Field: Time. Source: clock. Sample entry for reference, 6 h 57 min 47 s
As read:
3 h 37 min 45 s
